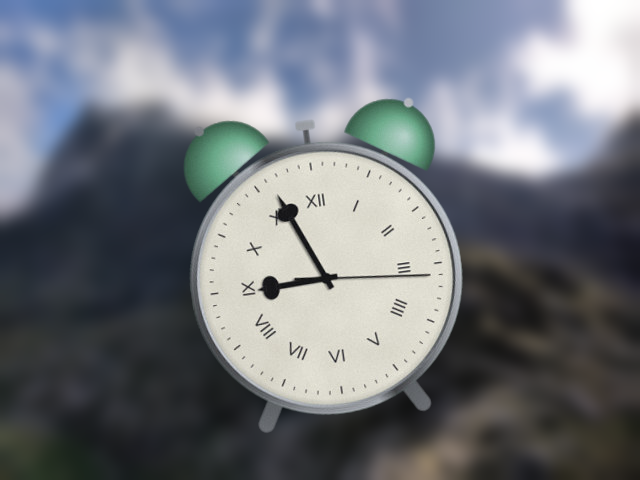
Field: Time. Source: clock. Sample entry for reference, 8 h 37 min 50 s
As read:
8 h 56 min 16 s
